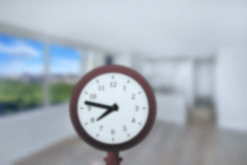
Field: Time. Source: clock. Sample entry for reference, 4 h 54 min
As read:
7 h 47 min
